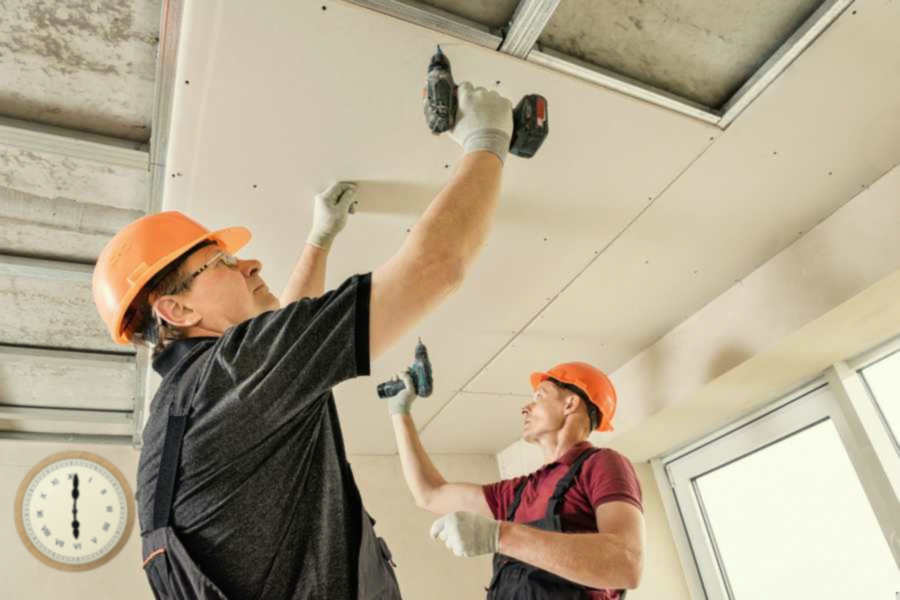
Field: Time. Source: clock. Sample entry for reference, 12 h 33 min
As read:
6 h 01 min
